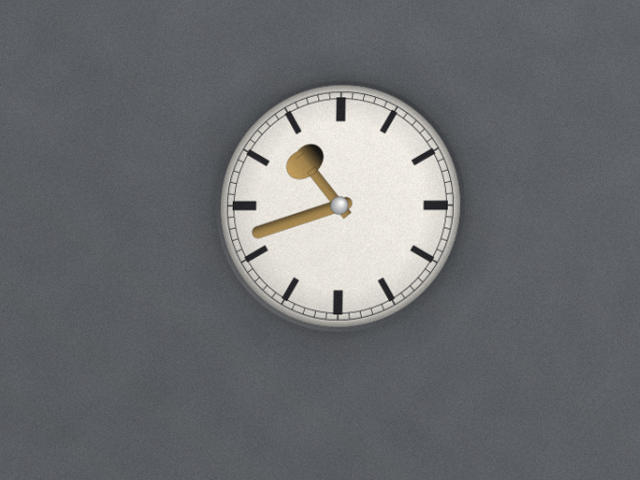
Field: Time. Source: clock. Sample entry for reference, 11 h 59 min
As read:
10 h 42 min
